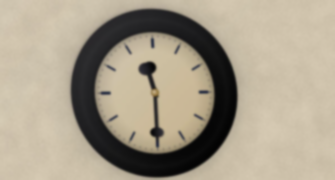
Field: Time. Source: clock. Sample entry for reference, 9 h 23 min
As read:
11 h 30 min
